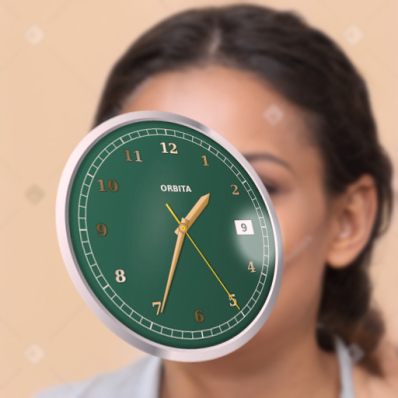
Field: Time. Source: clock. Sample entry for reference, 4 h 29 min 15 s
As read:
1 h 34 min 25 s
